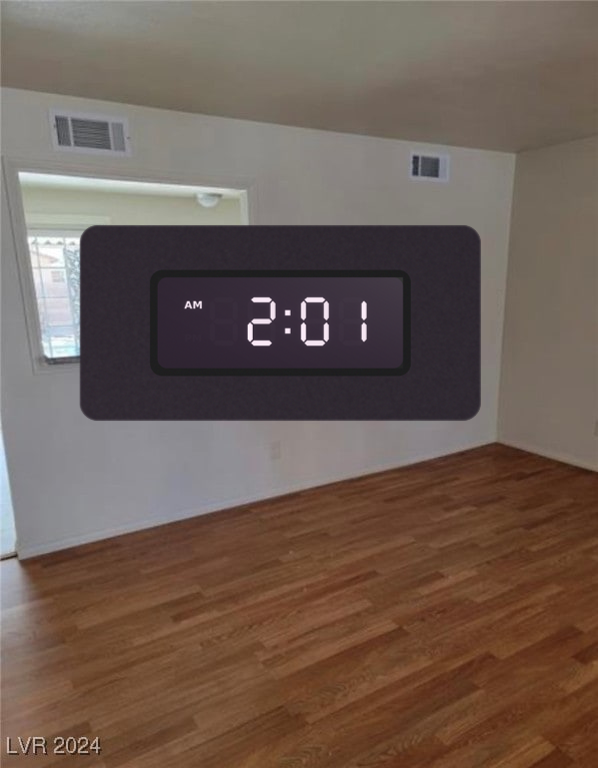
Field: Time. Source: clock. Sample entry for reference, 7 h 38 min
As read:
2 h 01 min
